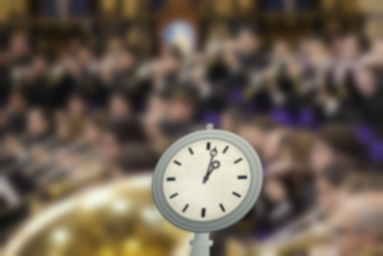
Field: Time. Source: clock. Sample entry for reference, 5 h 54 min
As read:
1 h 02 min
